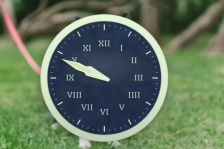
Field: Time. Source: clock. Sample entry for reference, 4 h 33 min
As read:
9 h 49 min
